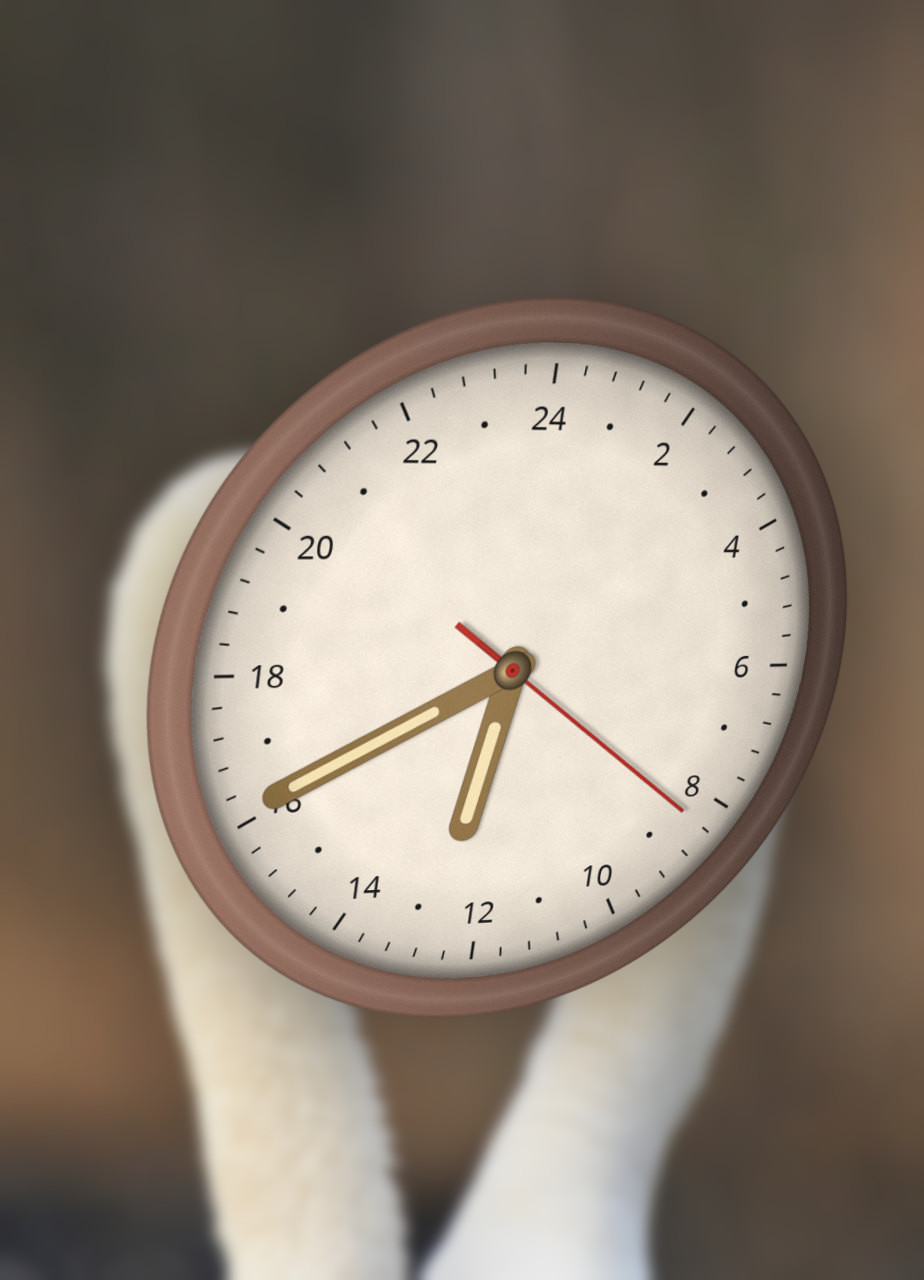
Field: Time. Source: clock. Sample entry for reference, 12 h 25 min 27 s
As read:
12 h 40 min 21 s
